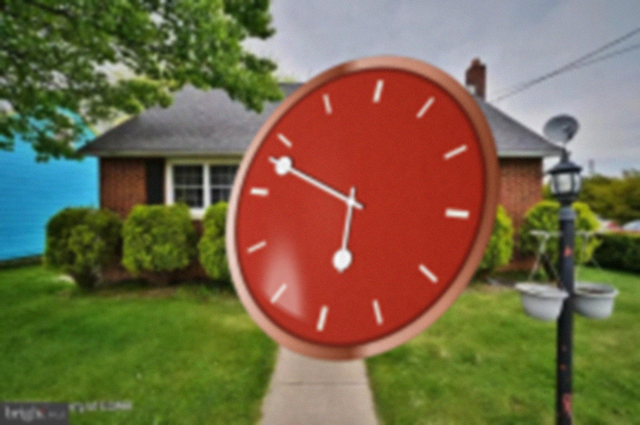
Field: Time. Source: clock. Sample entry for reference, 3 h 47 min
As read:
5 h 48 min
